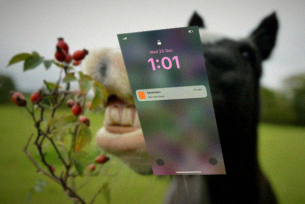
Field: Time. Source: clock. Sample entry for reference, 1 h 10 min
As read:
1 h 01 min
